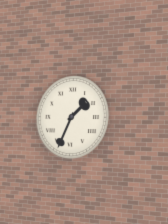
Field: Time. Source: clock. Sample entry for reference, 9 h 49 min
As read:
1 h 34 min
